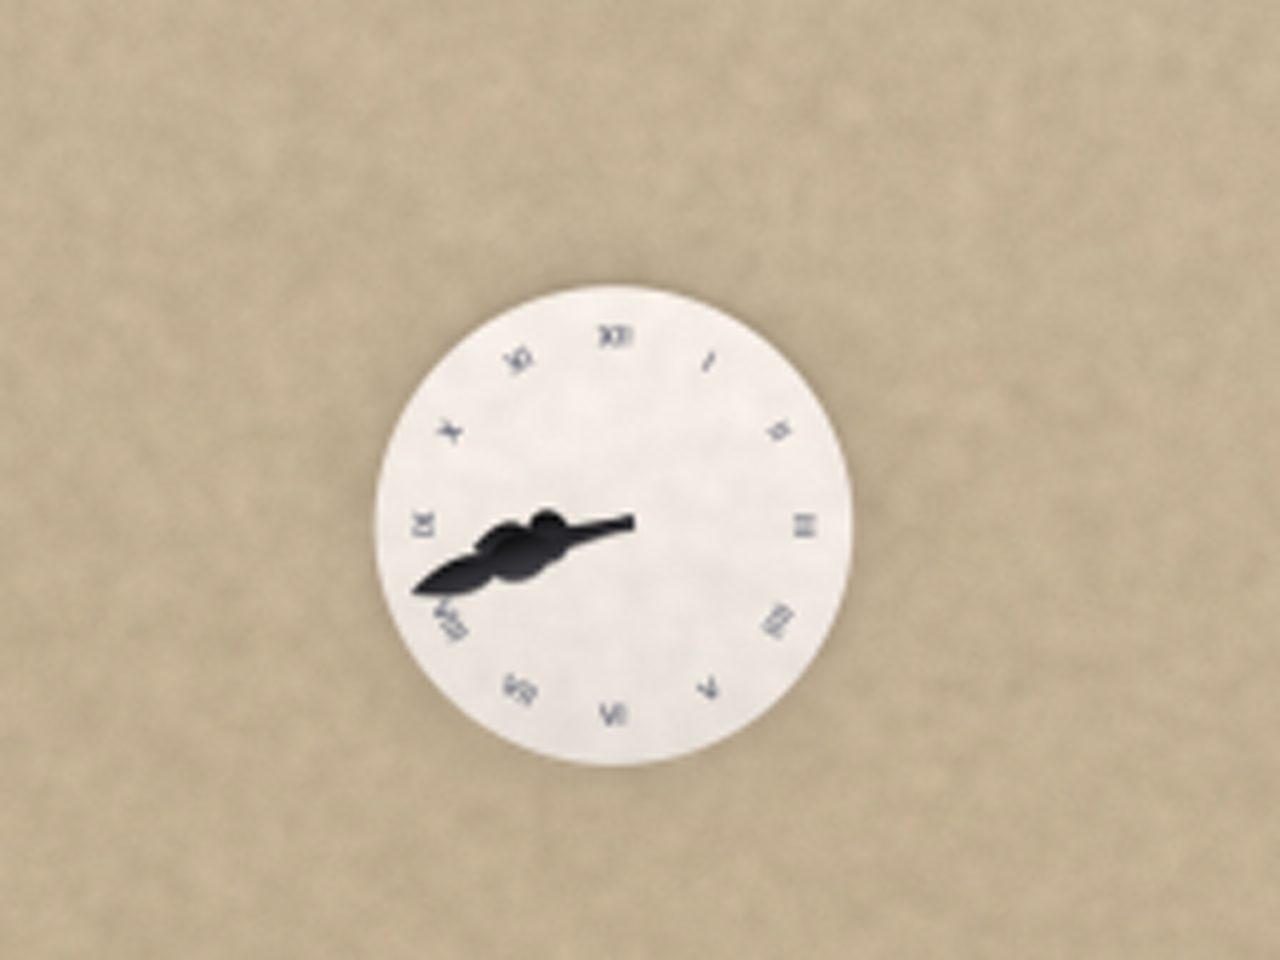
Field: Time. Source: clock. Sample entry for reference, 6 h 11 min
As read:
8 h 42 min
